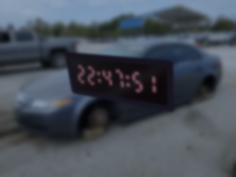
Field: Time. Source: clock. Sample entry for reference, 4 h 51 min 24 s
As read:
22 h 47 min 51 s
